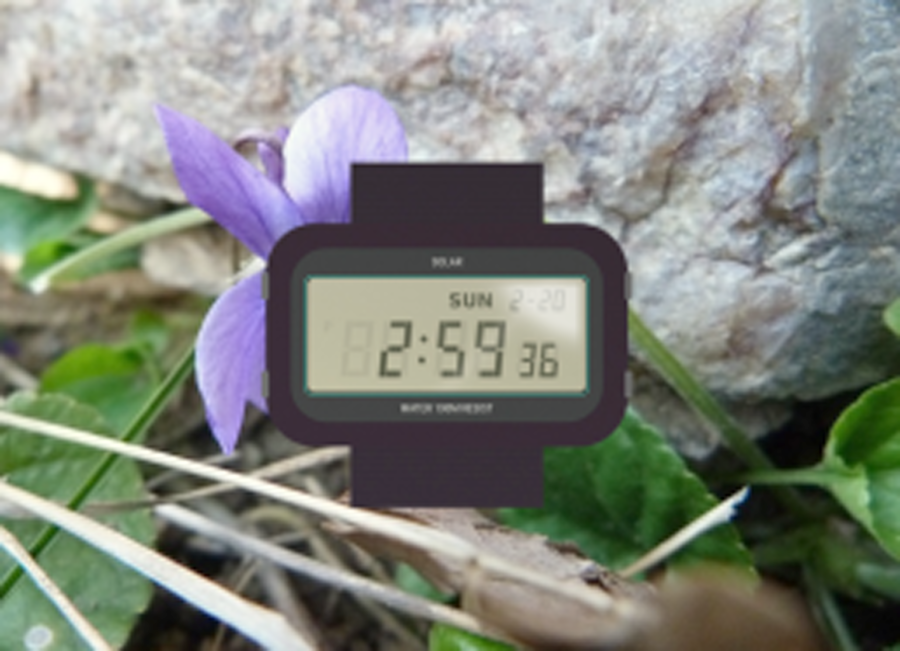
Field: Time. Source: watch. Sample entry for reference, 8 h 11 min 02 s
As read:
2 h 59 min 36 s
